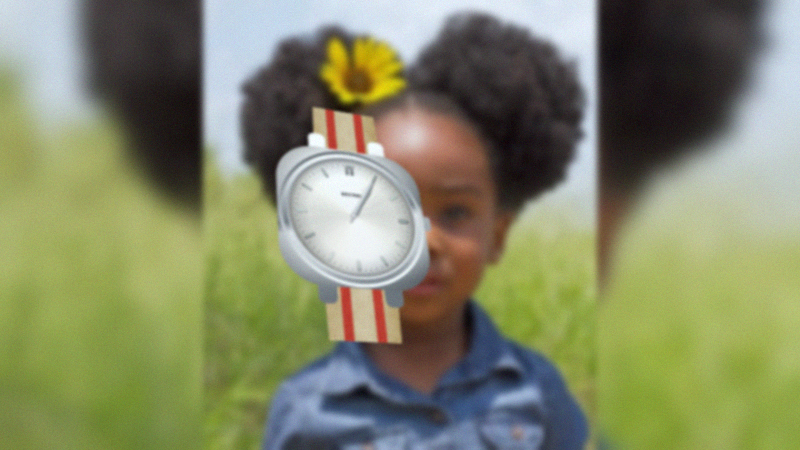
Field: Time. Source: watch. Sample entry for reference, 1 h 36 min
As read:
1 h 05 min
